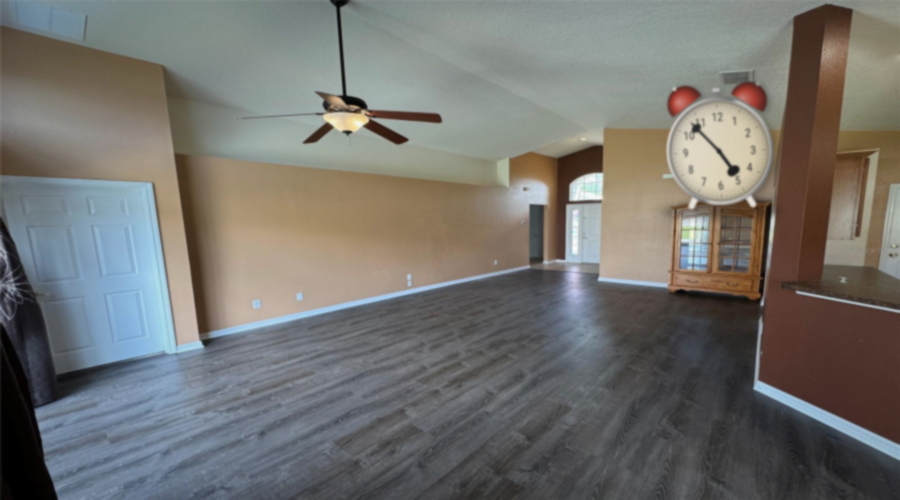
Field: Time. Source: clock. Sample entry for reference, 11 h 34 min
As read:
4 h 53 min
